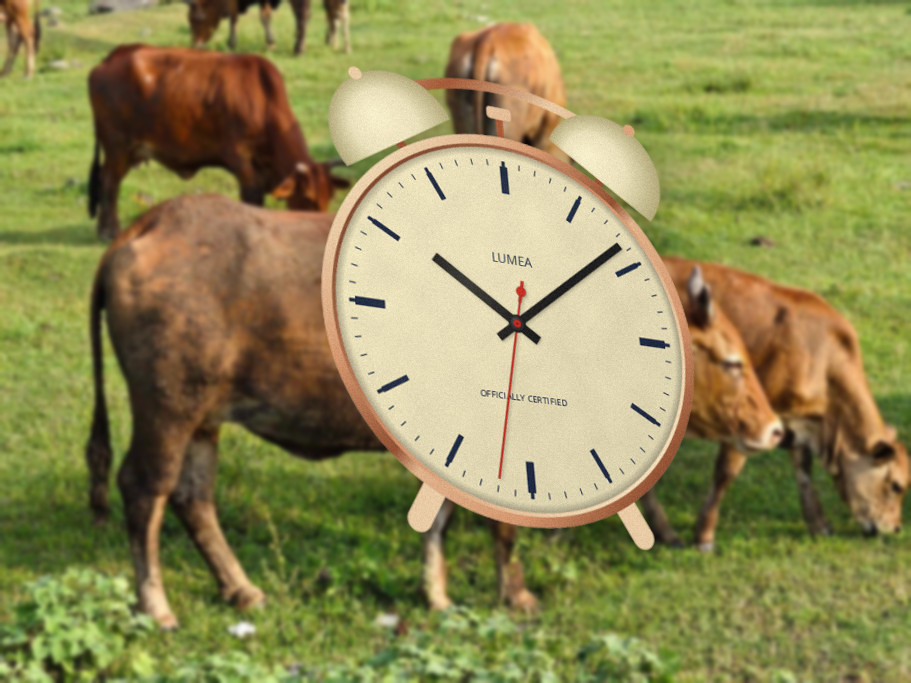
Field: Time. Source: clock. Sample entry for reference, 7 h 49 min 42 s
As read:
10 h 08 min 32 s
